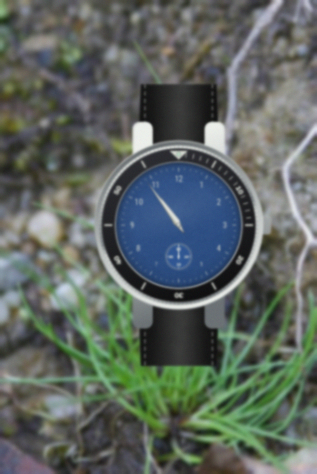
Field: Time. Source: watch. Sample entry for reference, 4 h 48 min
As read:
10 h 54 min
